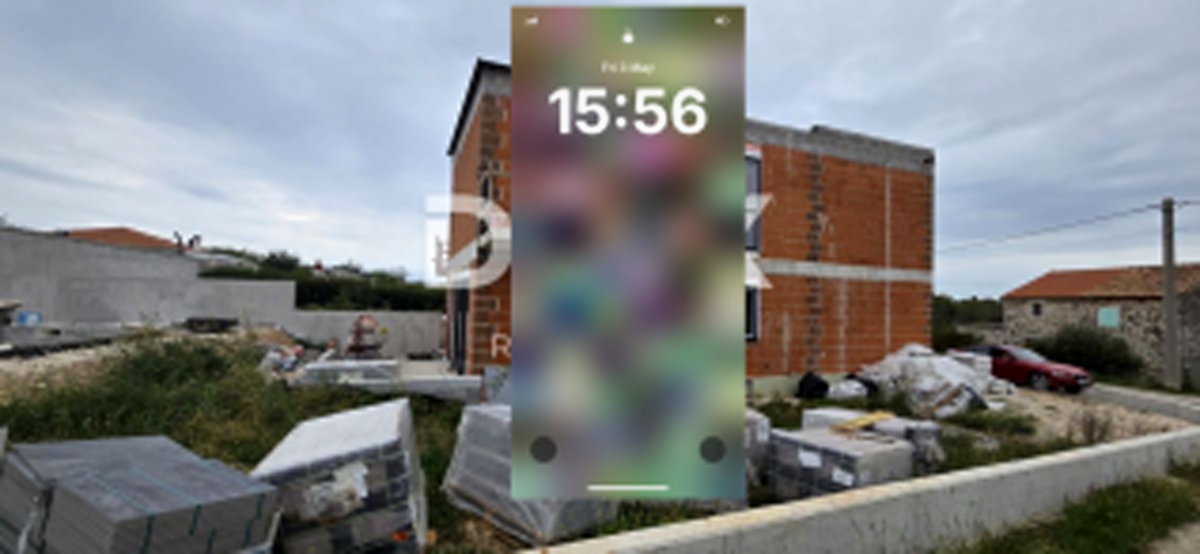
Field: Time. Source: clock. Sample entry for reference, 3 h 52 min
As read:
15 h 56 min
